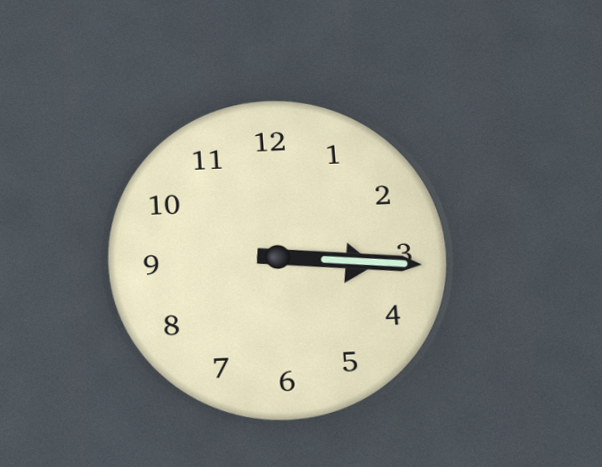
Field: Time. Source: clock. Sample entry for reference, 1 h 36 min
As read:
3 h 16 min
